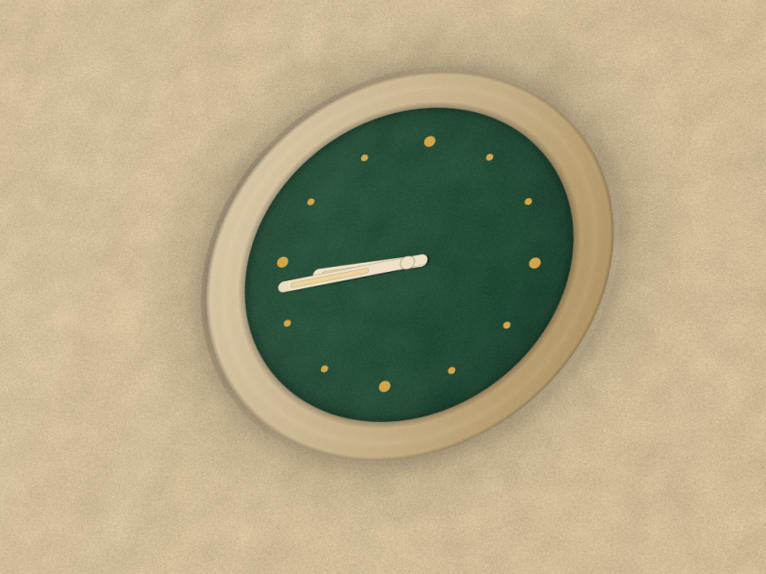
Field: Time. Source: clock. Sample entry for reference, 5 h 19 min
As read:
8 h 43 min
